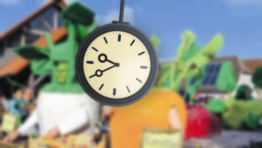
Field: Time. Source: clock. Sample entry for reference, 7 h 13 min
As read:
9 h 40 min
